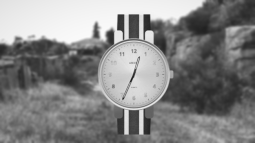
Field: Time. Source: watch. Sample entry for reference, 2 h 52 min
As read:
12 h 34 min
